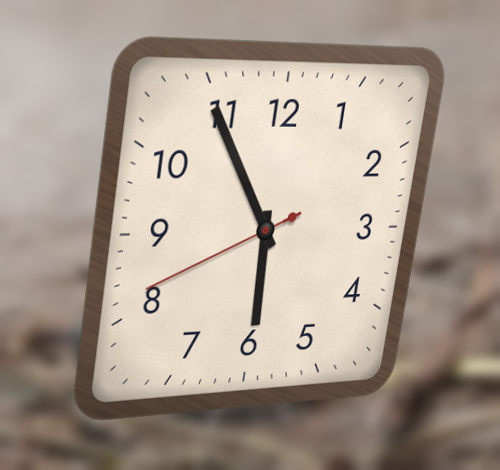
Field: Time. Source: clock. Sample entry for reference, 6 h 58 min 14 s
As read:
5 h 54 min 41 s
